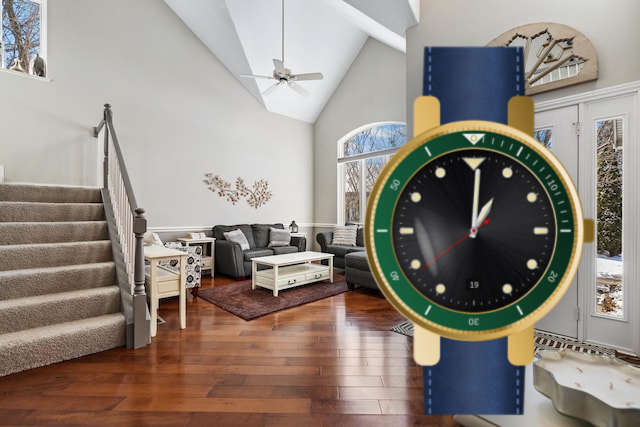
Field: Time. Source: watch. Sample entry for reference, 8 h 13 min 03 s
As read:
1 h 00 min 39 s
